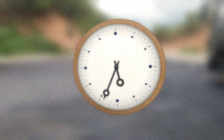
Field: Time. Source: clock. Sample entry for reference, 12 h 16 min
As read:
5 h 34 min
